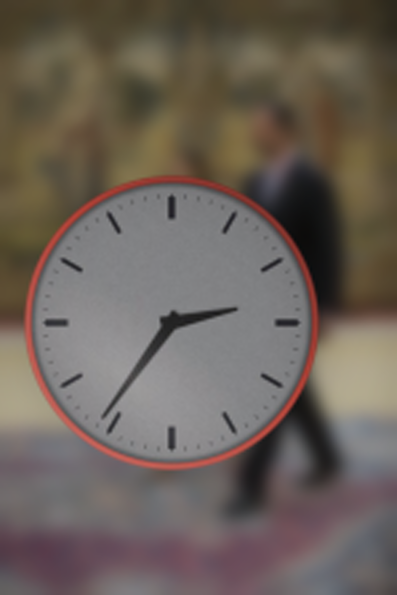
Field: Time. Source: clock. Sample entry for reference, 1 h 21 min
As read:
2 h 36 min
